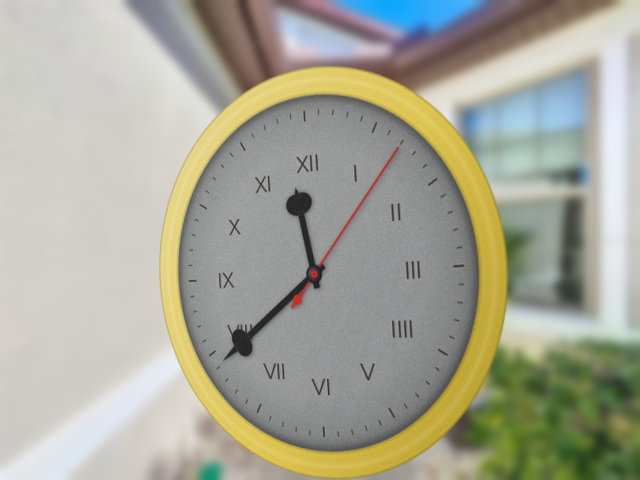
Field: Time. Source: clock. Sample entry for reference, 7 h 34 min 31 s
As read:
11 h 39 min 07 s
